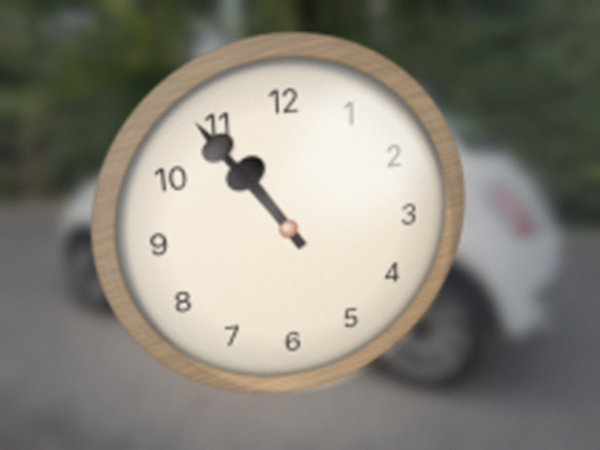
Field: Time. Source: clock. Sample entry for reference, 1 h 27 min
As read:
10 h 54 min
